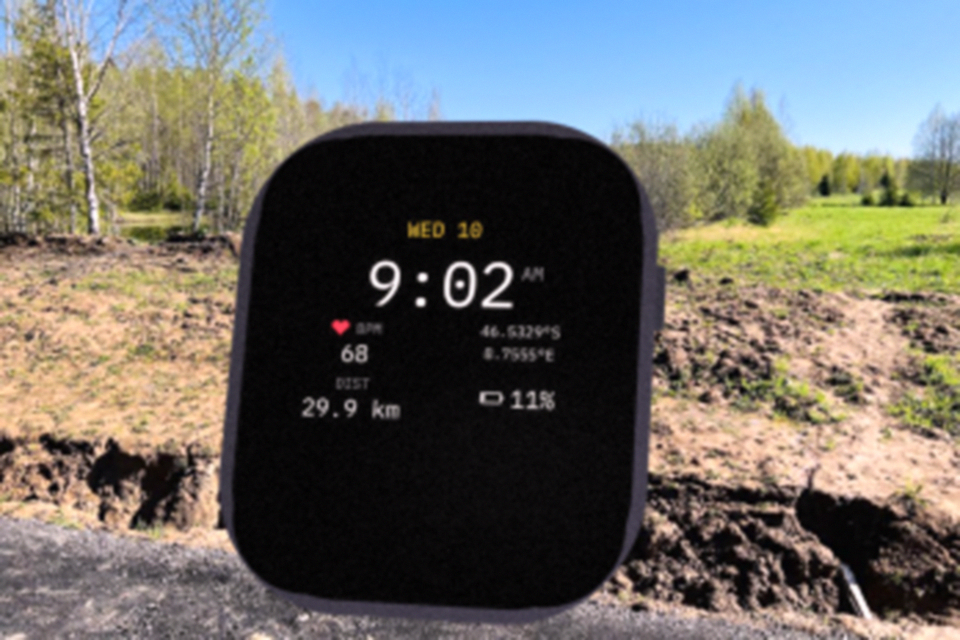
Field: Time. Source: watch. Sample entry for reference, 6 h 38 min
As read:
9 h 02 min
